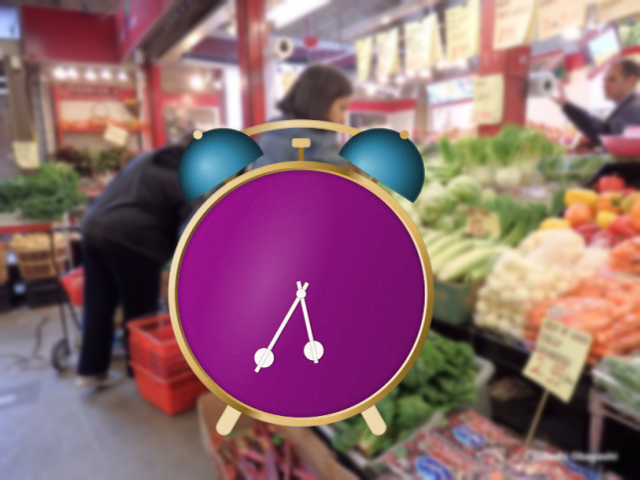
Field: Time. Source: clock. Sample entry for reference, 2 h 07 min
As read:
5 h 35 min
